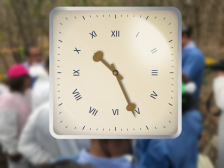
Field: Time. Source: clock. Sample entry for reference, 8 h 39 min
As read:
10 h 26 min
